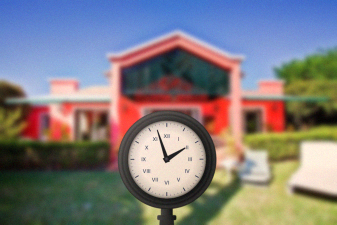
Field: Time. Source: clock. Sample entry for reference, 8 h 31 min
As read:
1 h 57 min
